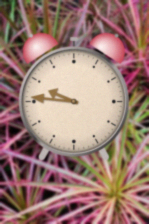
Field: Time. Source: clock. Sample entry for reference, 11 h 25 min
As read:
9 h 46 min
